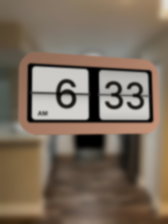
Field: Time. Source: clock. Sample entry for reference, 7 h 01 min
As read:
6 h 33 min
